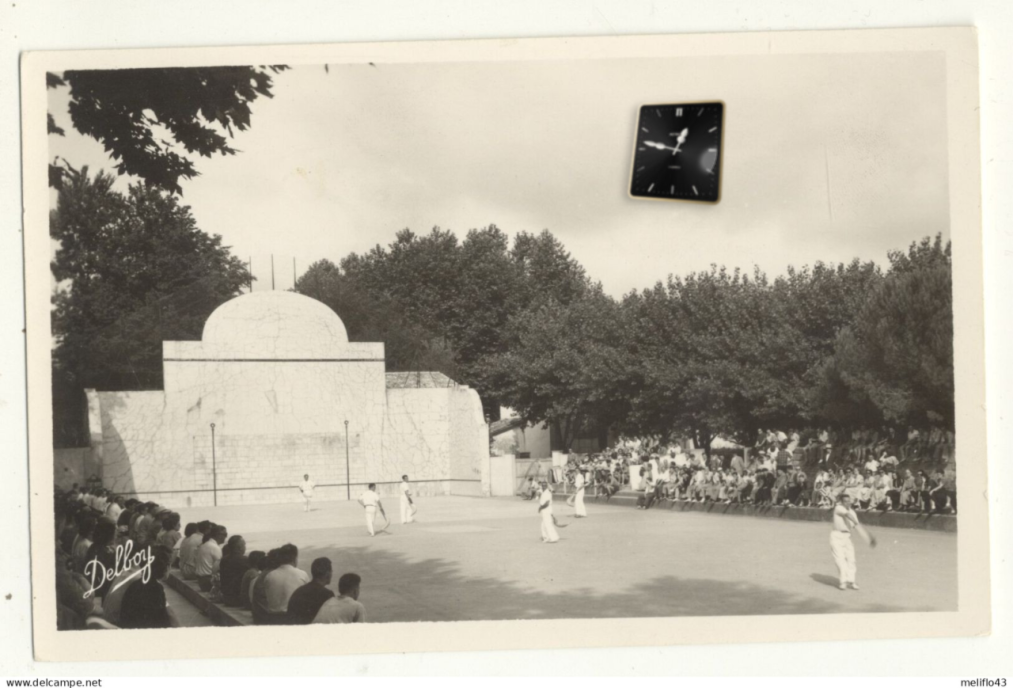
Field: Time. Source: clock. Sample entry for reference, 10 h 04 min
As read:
12 h 47 min
